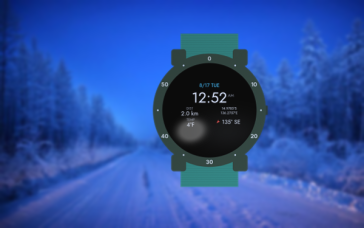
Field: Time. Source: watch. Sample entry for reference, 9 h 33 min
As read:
12 h 52 min
